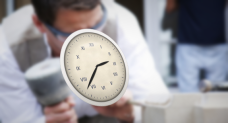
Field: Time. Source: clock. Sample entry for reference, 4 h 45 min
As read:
2 h 37 min
